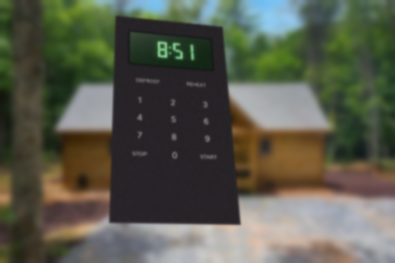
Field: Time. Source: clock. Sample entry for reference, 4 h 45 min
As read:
8 h 51 min
